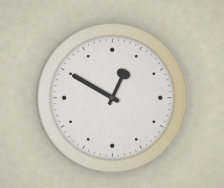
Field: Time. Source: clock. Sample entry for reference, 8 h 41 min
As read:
12 h 50 min
